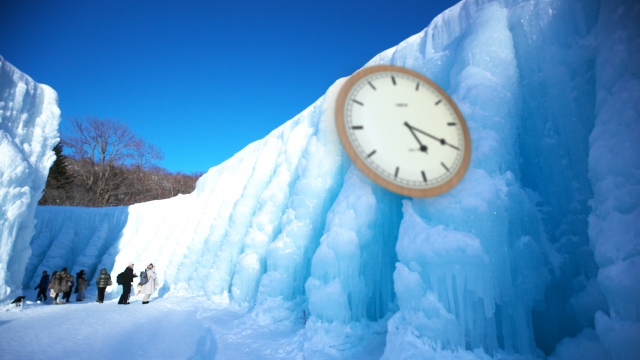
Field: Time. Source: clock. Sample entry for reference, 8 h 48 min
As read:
5 h 20 min
